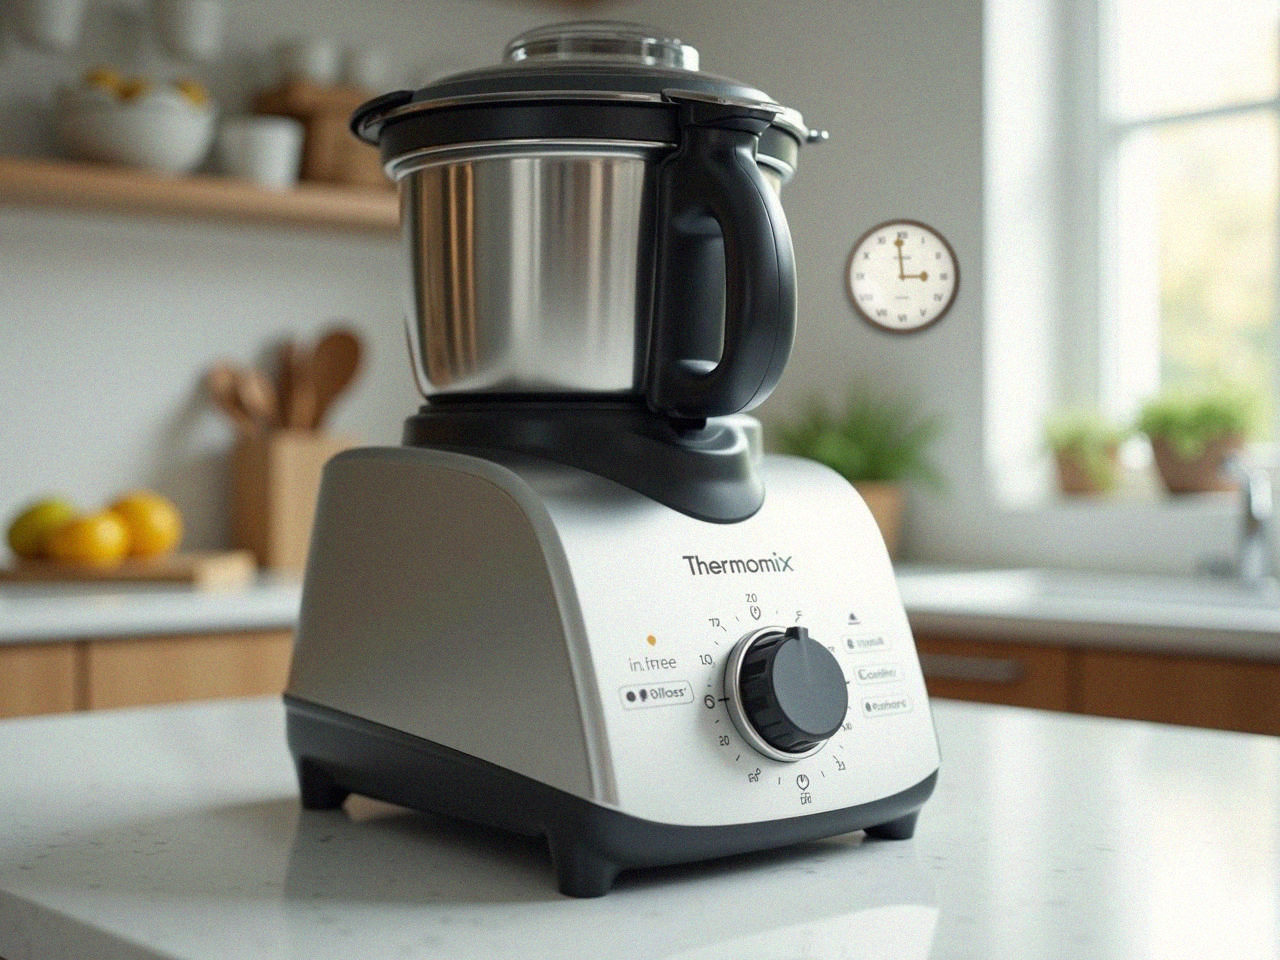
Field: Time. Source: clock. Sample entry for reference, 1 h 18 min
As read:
2 h 59 min
